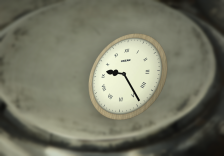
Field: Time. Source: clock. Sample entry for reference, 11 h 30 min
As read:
9 h 24 min
